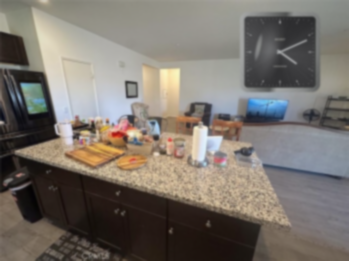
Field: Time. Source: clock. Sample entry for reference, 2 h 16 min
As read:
4 h 11 min
